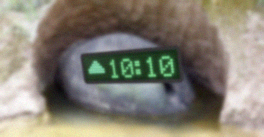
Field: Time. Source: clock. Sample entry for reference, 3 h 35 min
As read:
10 h 10 min
